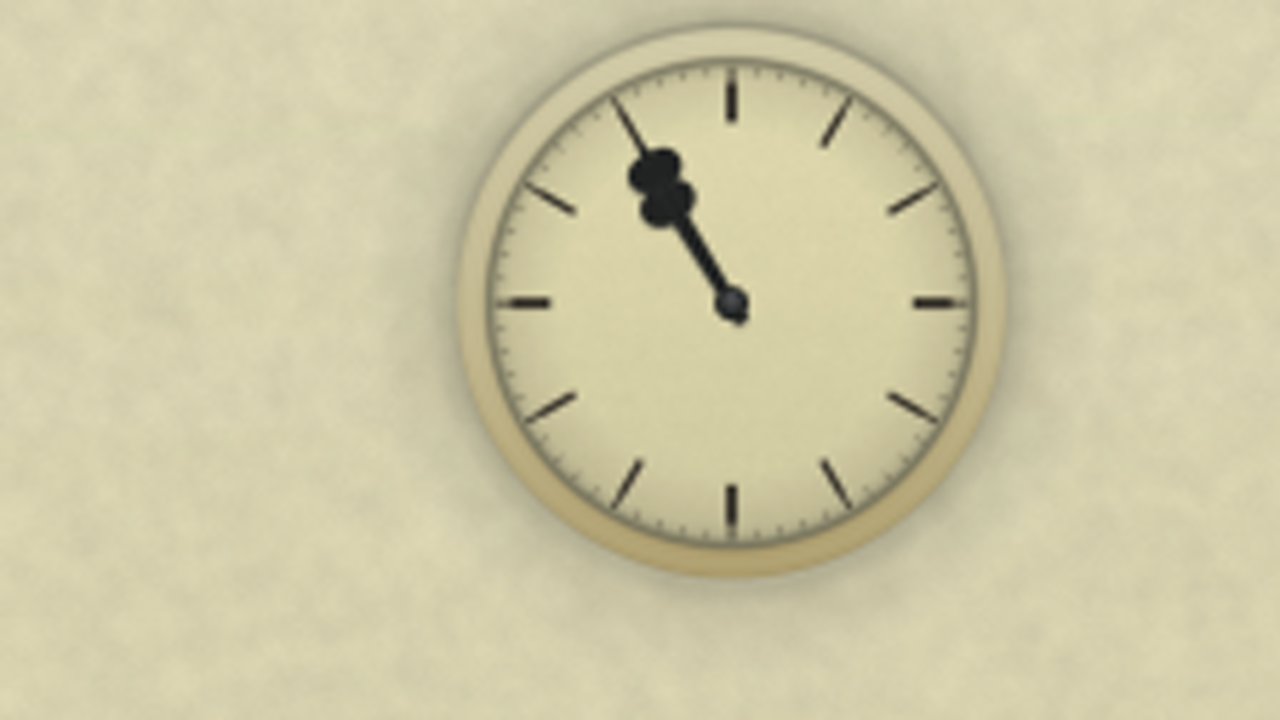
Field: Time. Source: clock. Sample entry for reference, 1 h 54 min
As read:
10 h 55 min
